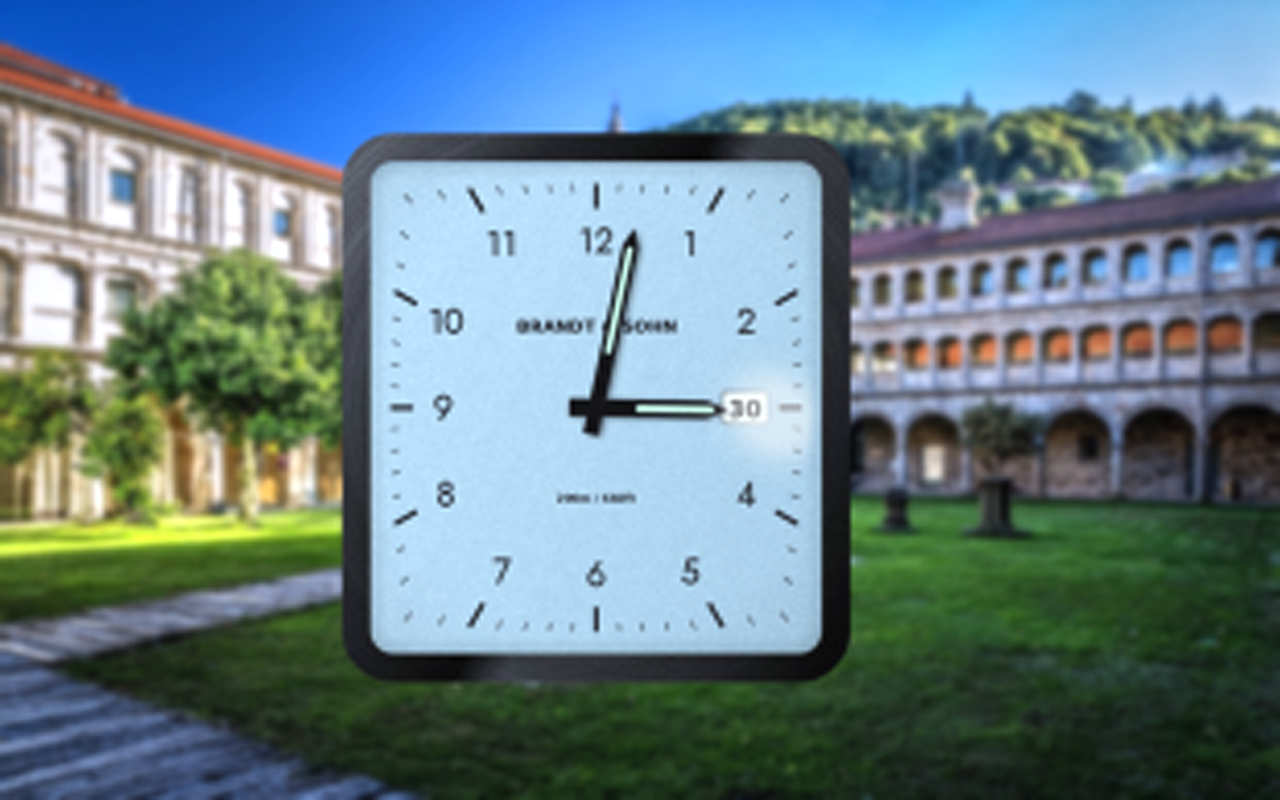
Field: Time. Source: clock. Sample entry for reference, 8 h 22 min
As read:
3 h 02 min
